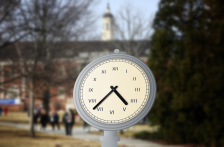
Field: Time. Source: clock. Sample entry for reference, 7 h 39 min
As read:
4 h 37 min
